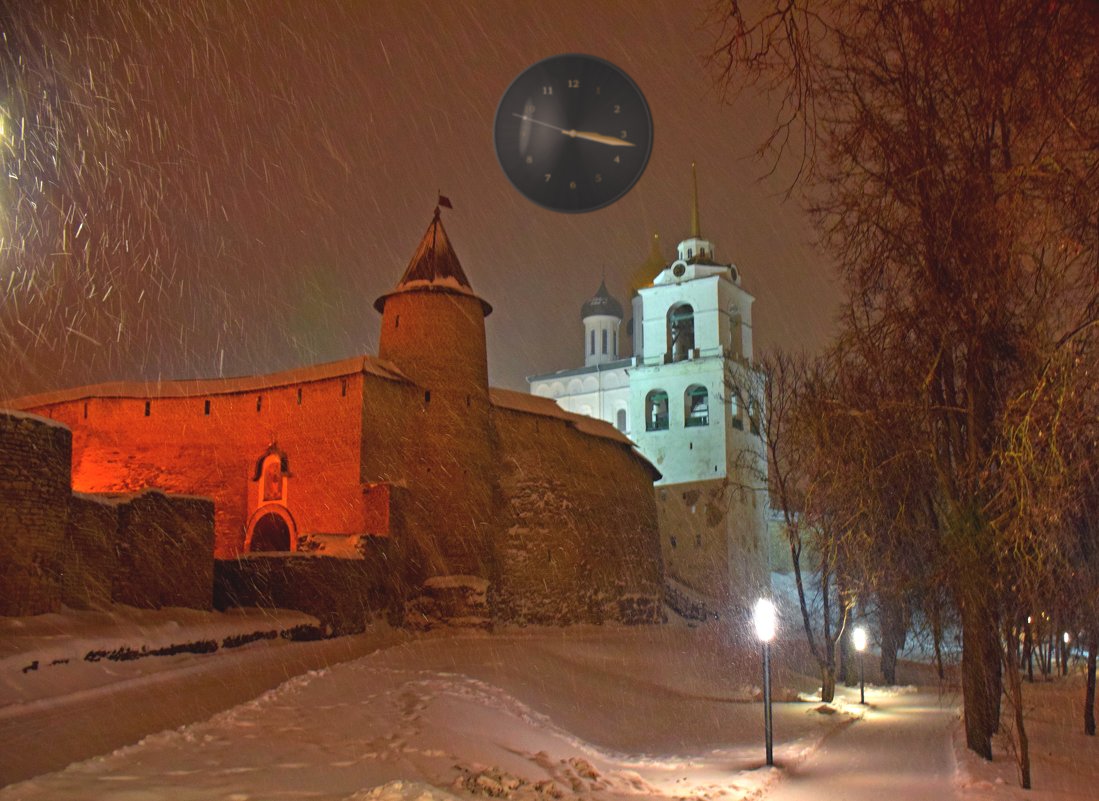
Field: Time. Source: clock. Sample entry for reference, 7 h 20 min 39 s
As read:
3 h 16 min 48 s
